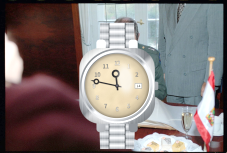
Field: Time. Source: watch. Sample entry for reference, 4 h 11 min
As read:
11 h 47 min
